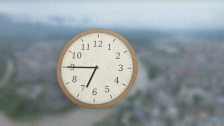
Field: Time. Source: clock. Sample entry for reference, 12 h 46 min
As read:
6 h 45 min
